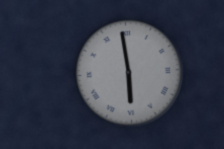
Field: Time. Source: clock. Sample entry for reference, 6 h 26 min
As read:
5 h 59 min
